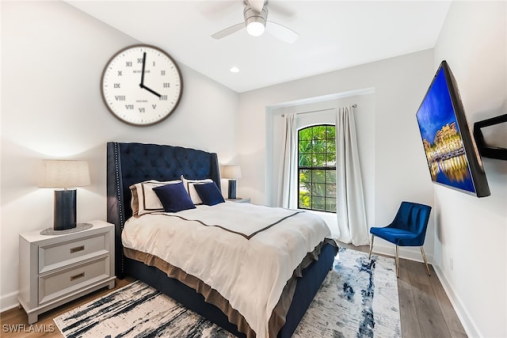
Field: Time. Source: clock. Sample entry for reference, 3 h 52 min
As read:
4 h 01 min
